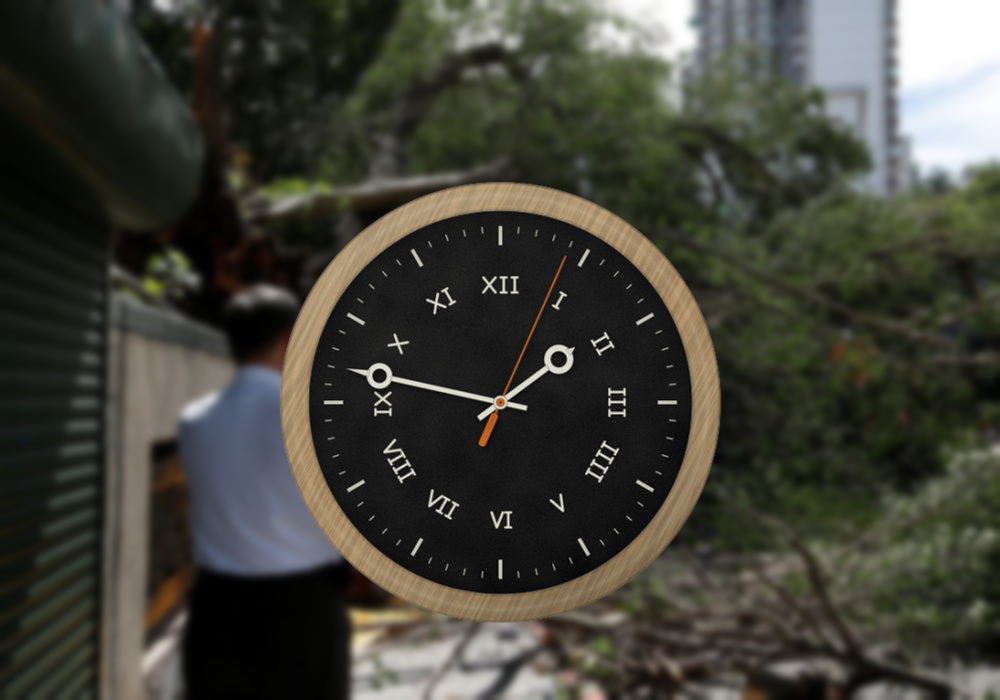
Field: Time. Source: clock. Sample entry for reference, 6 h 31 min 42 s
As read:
1 h 47 min 04 s
